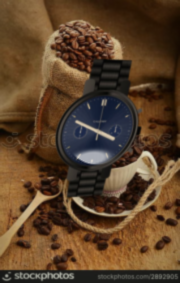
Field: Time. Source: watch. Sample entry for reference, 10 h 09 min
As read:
3 h 49 min
